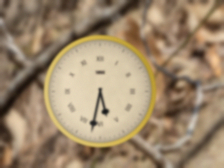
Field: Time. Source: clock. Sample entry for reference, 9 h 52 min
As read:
5 h 32 min
